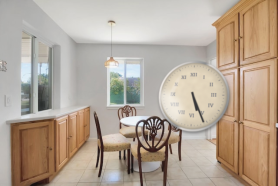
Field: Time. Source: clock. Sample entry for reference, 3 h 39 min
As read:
5 h 26 min
